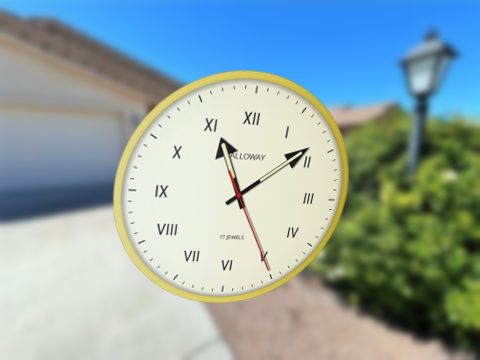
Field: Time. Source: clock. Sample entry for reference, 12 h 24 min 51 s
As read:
11 h 08 min 25 s
